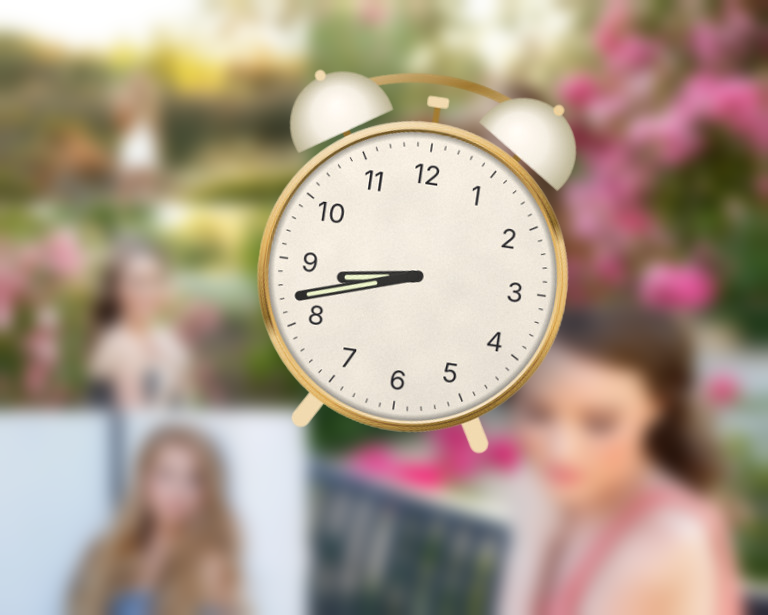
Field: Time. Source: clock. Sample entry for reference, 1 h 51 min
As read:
8 h 42 min
